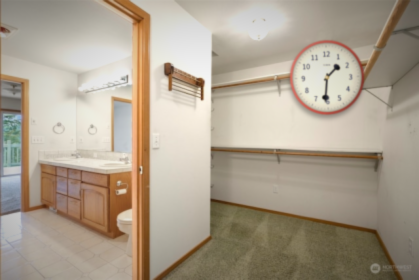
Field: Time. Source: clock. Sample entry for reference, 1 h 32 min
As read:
1 h 31 min
